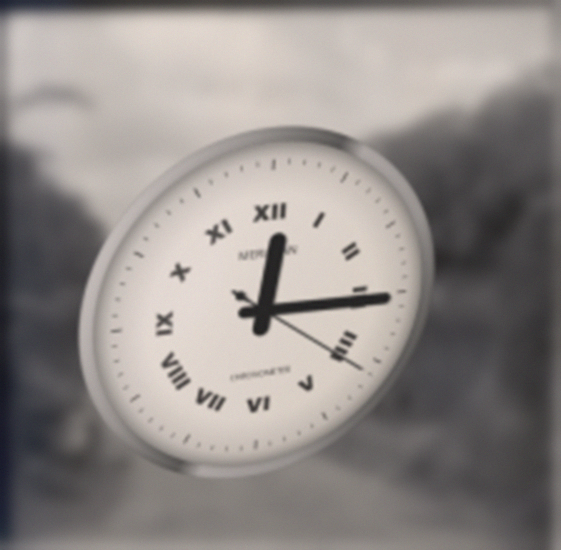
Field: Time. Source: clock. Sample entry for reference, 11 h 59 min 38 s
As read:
12 h 15 min 21 s
